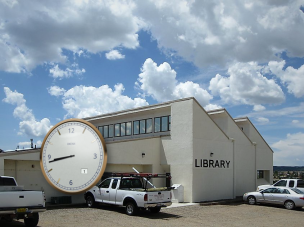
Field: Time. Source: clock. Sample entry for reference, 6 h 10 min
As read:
8 h 43 min
